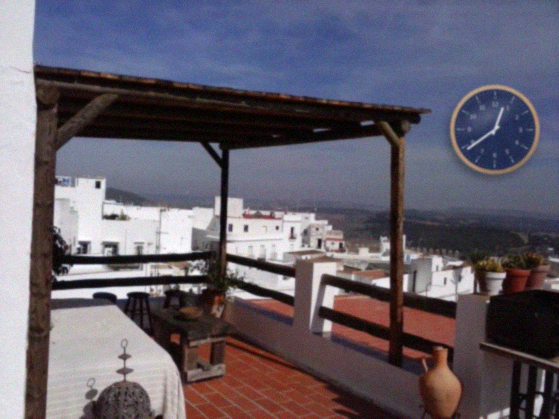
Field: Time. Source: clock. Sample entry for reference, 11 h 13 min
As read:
12 h 39 min
